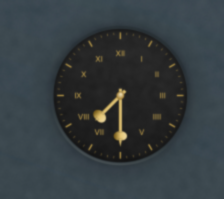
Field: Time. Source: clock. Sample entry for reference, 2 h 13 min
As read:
7 h 30 min
